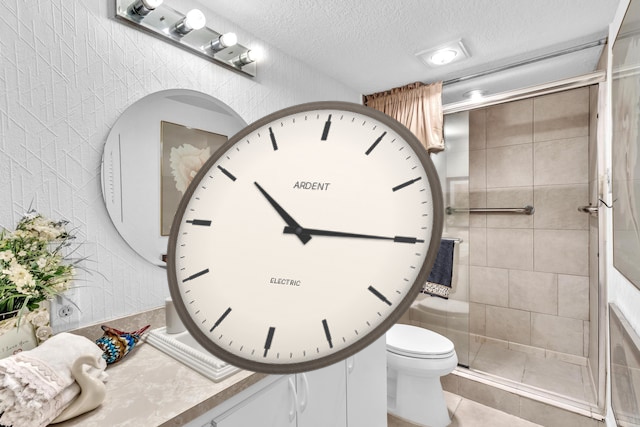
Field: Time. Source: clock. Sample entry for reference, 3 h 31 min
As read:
10 h 15 min
